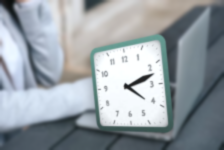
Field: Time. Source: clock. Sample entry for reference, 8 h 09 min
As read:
4 h 12 min
